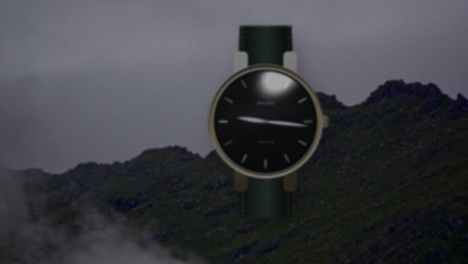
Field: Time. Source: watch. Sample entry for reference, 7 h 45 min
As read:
9 h 16 min
